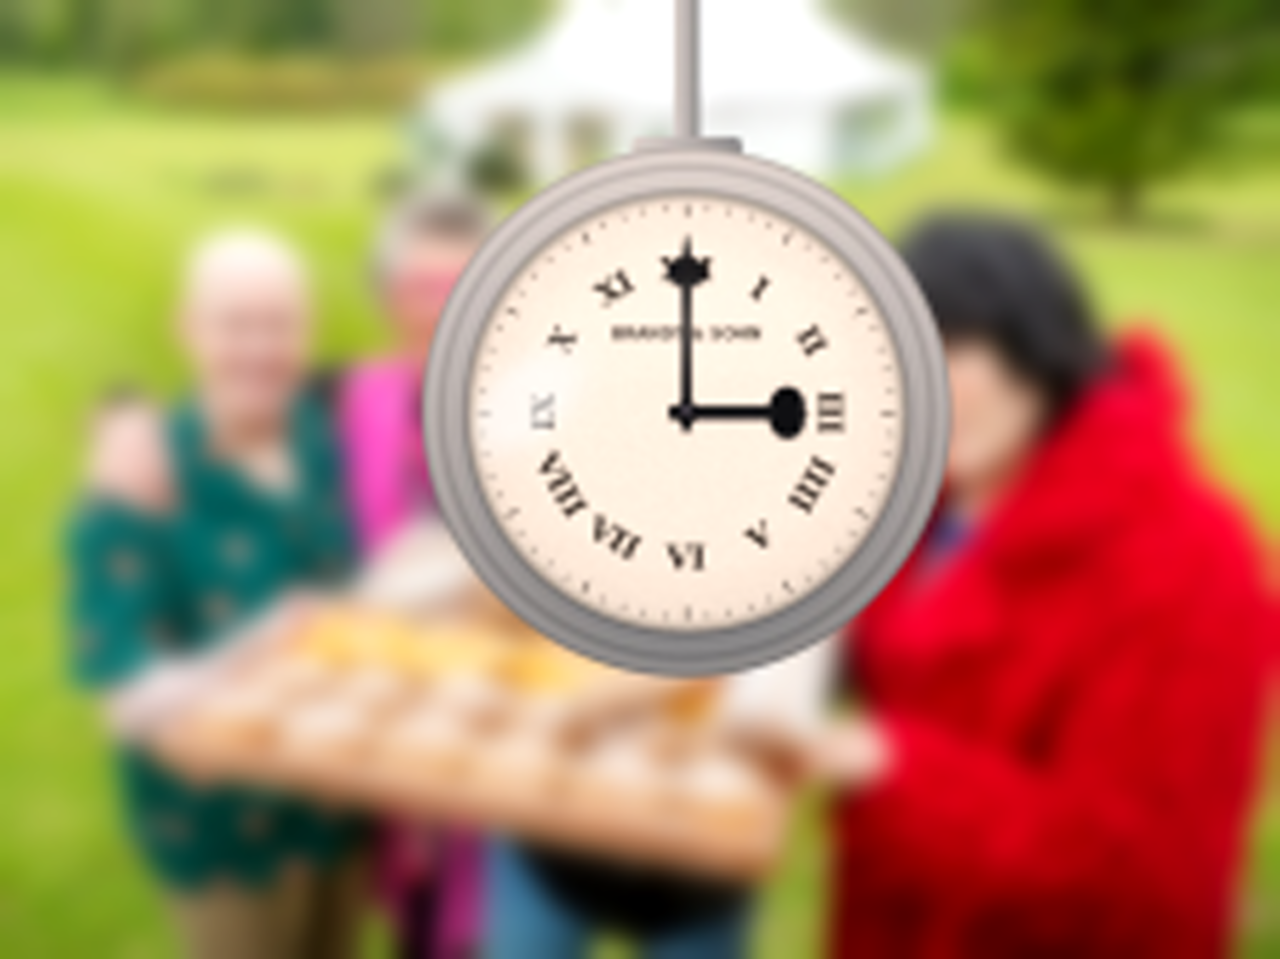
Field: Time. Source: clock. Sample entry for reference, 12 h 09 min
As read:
3 h 00 min
